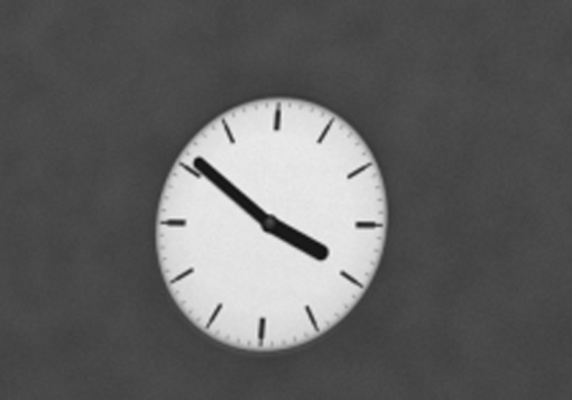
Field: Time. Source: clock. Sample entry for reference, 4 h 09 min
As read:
3 h 51 min
